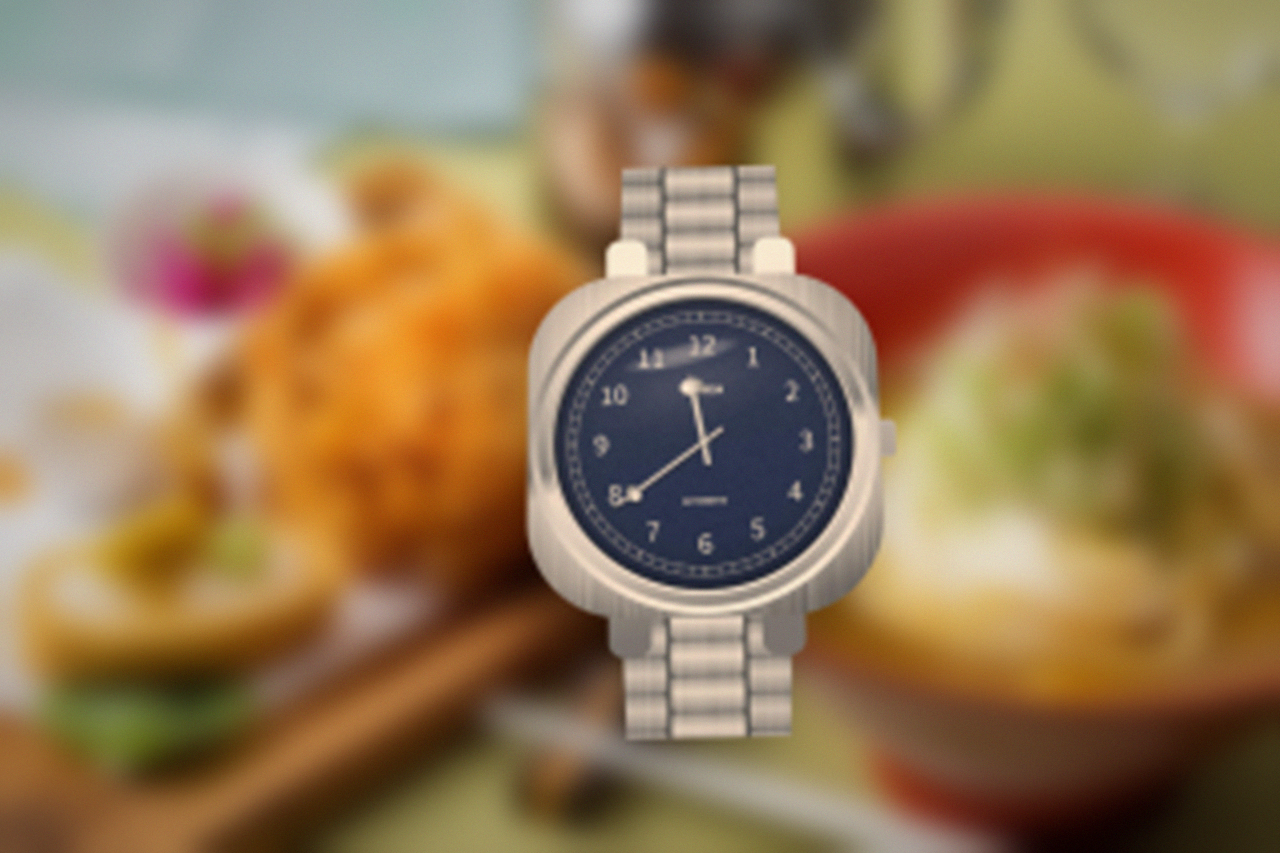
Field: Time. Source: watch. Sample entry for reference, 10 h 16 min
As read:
11 h 39 min
